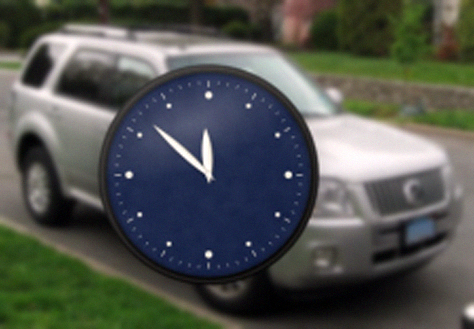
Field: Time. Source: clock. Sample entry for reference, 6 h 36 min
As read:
11 h 52 min
